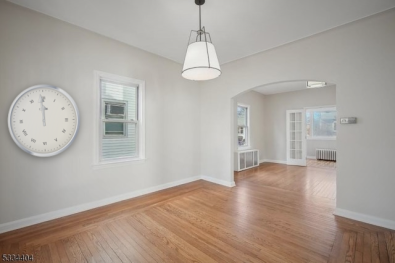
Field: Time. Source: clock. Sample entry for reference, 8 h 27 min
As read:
11 h 59 min
